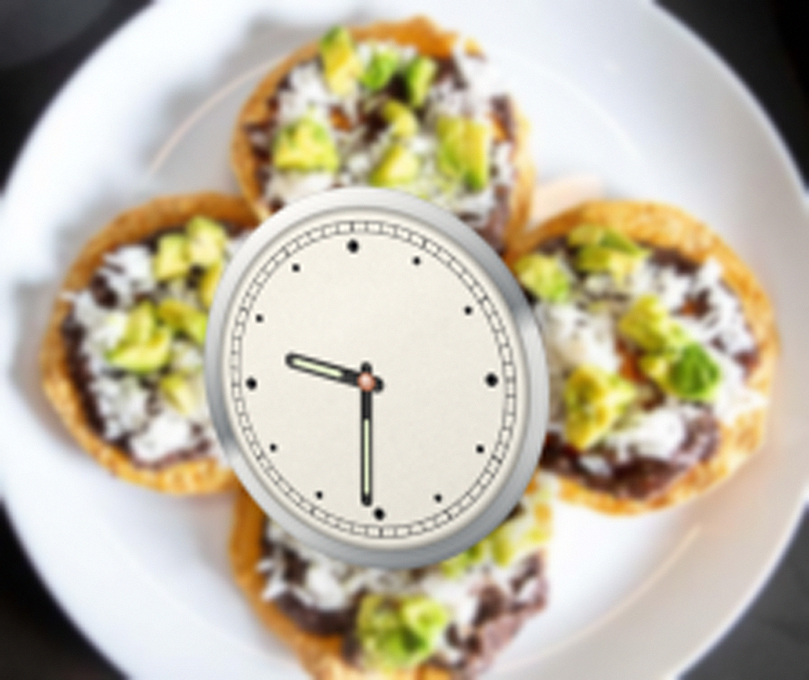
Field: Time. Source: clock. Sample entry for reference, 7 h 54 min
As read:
9 h 31 min
